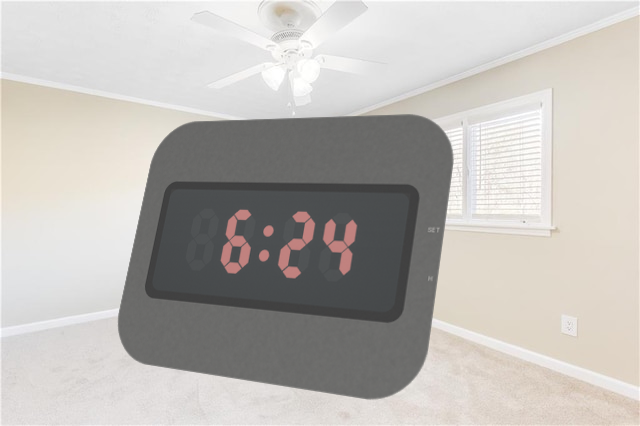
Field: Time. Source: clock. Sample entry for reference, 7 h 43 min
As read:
6 h 24 min
